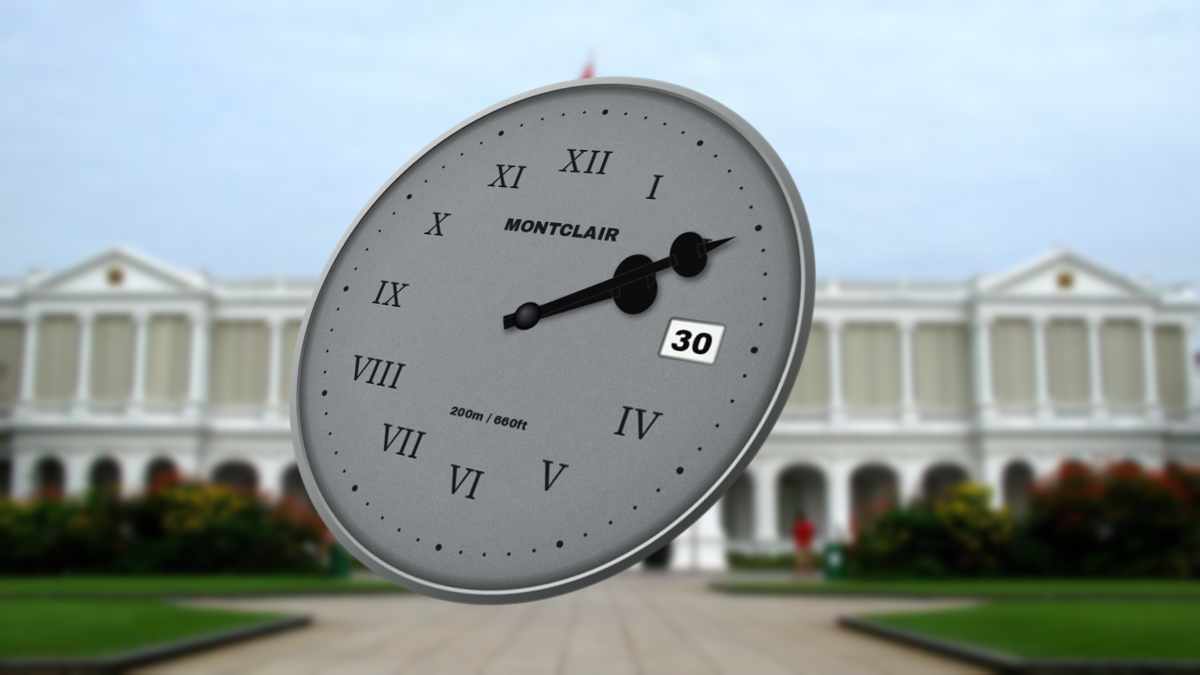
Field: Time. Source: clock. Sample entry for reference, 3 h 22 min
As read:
2 h 10 min
